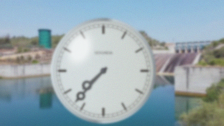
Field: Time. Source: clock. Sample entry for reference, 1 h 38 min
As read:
7 h 37 min
